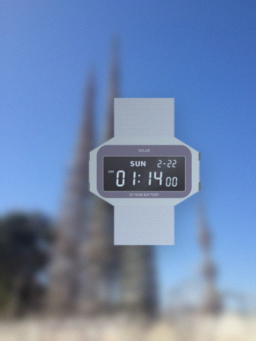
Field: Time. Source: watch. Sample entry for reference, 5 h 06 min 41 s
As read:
1 h 14 min 00 s
